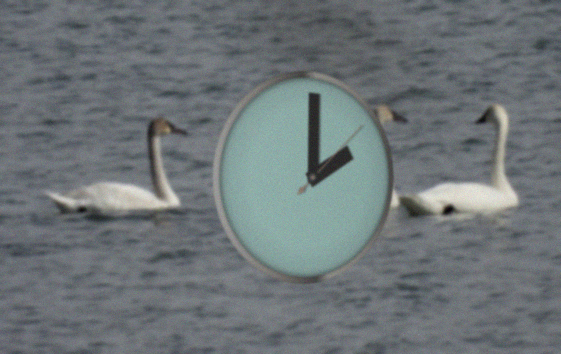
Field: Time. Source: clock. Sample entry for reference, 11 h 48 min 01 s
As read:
2 h 00 min 08 s
